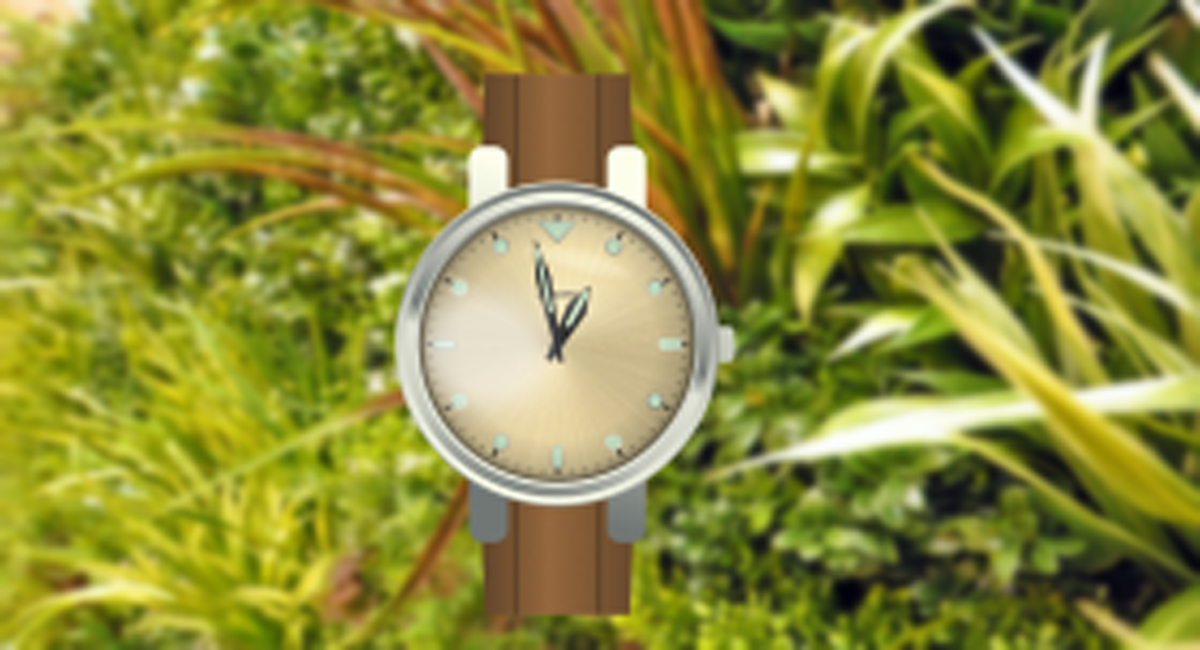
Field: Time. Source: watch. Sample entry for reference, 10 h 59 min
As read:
12 h 58 min
